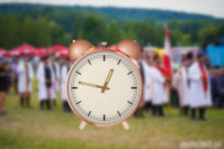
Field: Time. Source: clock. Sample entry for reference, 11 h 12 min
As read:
12 h 47 min
